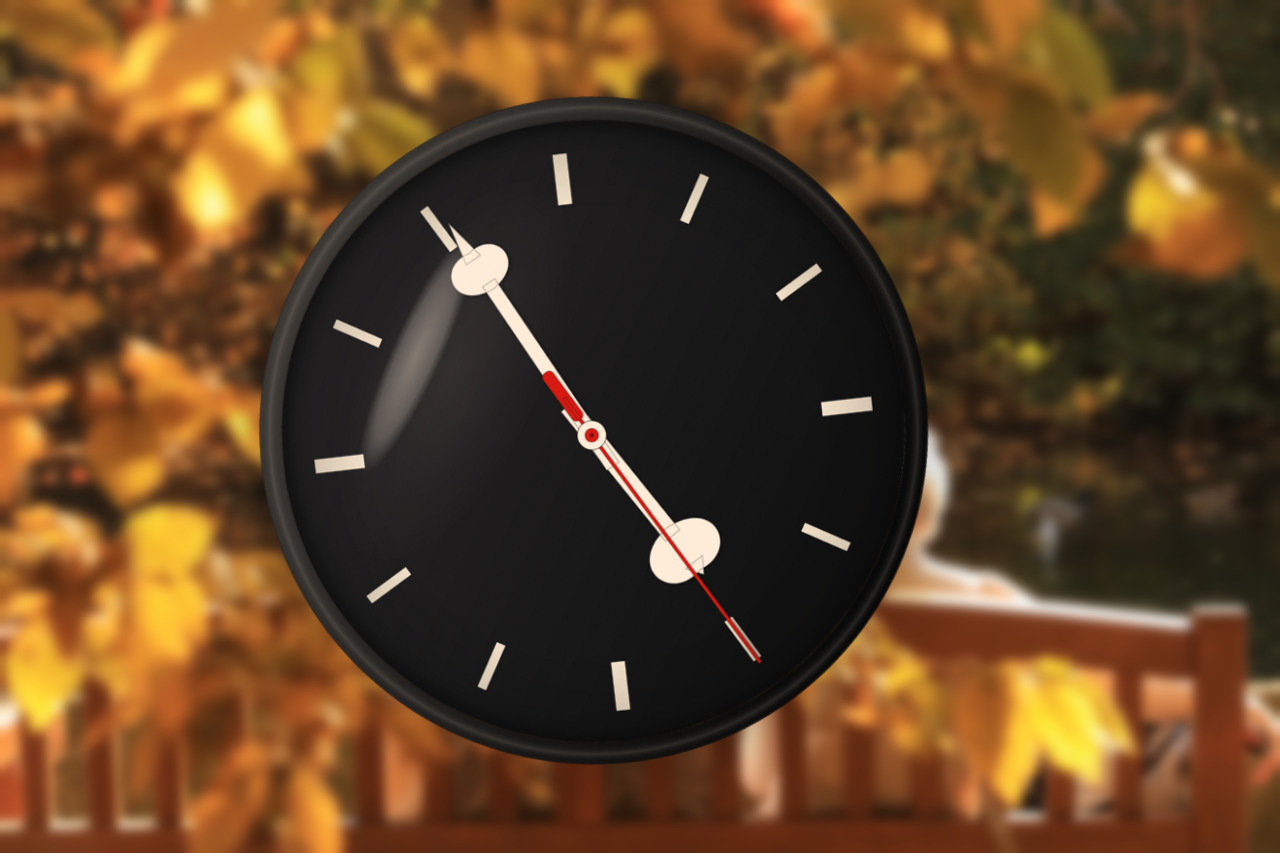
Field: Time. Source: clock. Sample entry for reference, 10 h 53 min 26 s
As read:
4 h 55 min 25 s
